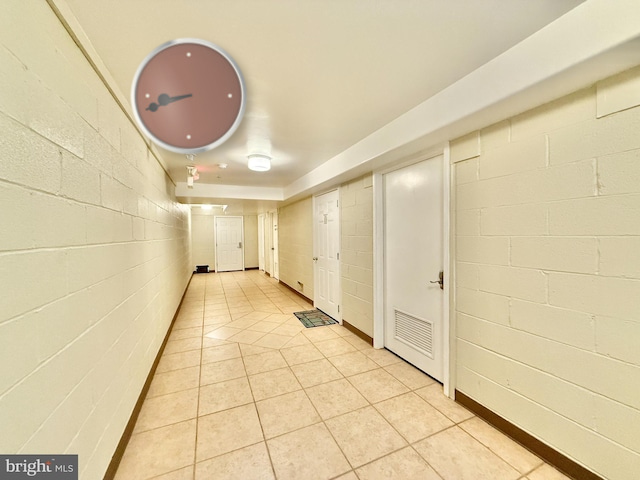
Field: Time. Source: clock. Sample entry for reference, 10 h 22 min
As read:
8 h 42 min
